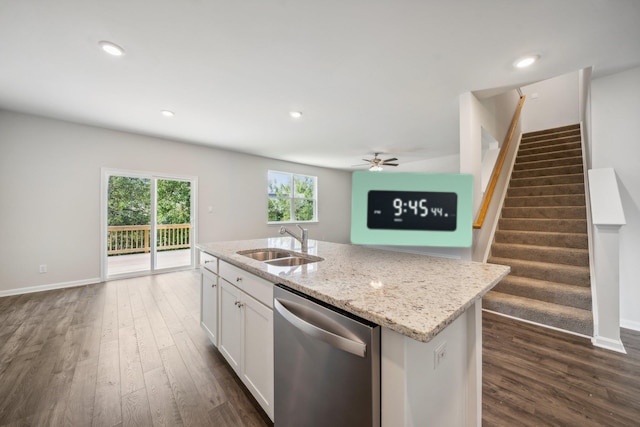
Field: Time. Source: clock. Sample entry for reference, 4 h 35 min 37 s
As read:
9 h 45 min 44 s
